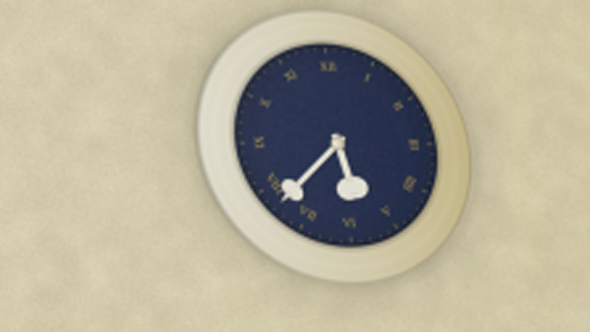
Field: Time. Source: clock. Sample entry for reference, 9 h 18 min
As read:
5 h 38 min
